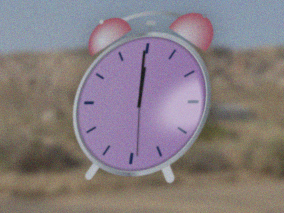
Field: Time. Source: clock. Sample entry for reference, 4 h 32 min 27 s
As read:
11 h 59 min 29 s
